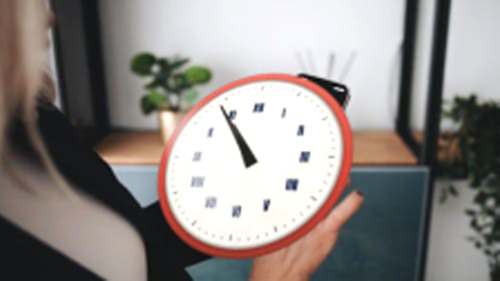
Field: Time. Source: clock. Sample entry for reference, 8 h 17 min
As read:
10 h 54 min
